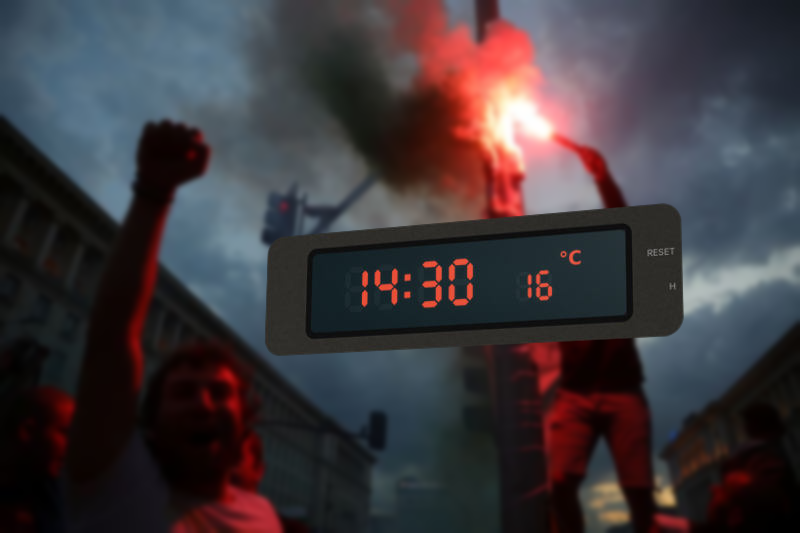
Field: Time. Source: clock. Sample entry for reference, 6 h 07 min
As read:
14 h 30 min
